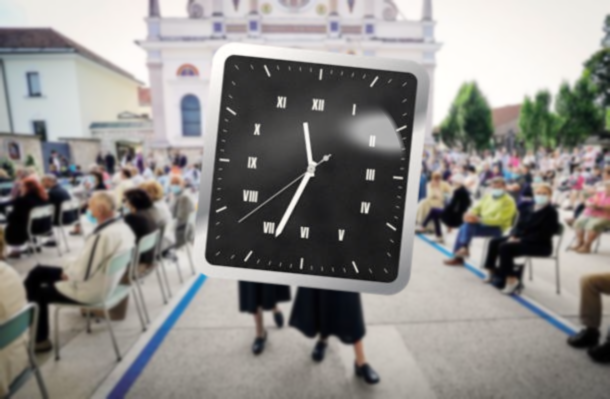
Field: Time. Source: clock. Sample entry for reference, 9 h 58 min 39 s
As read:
11 h 33 min 38 s
